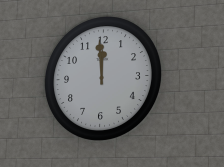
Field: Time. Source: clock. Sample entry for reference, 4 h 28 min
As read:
11 h 59 min
